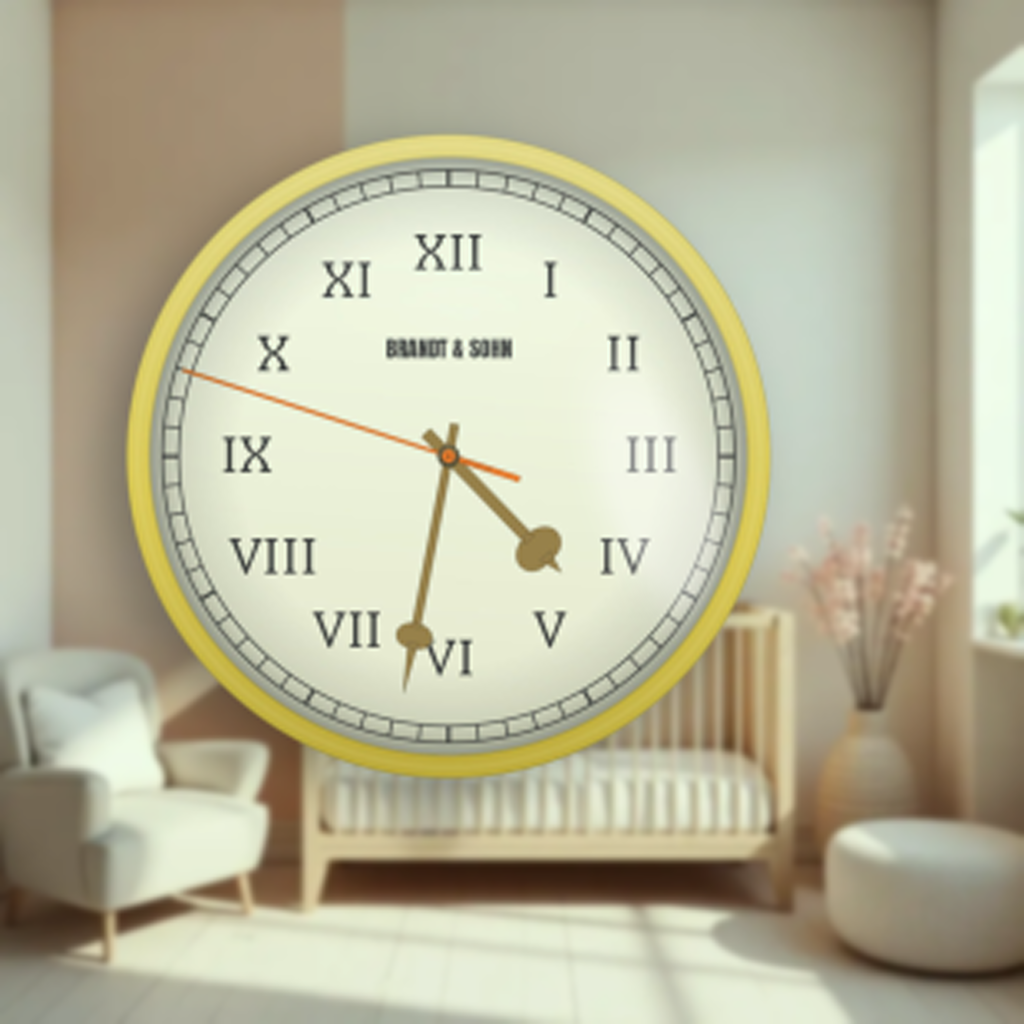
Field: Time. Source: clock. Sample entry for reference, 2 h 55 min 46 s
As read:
4 h 31 min 48 s
